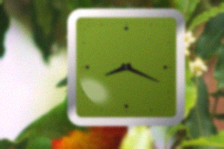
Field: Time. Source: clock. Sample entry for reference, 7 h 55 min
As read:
8 h 19 min
